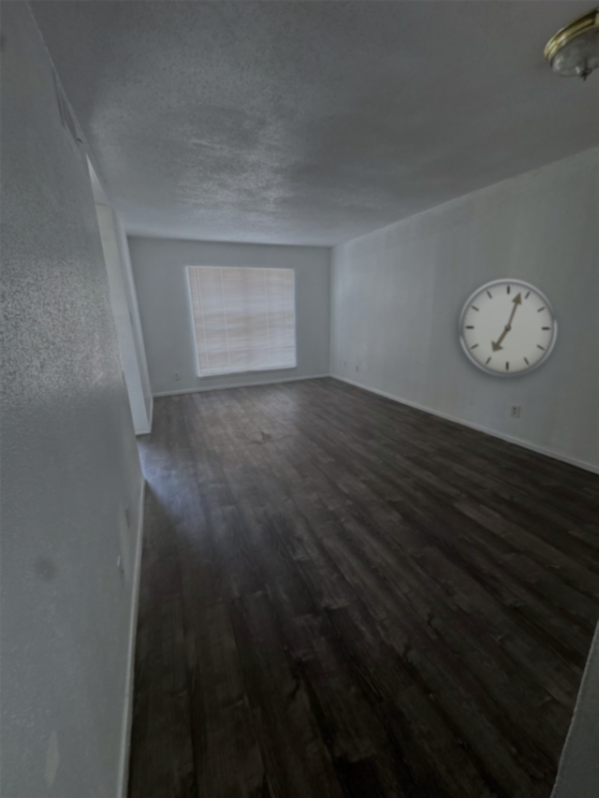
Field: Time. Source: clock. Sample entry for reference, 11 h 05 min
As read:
7 h 03 min
